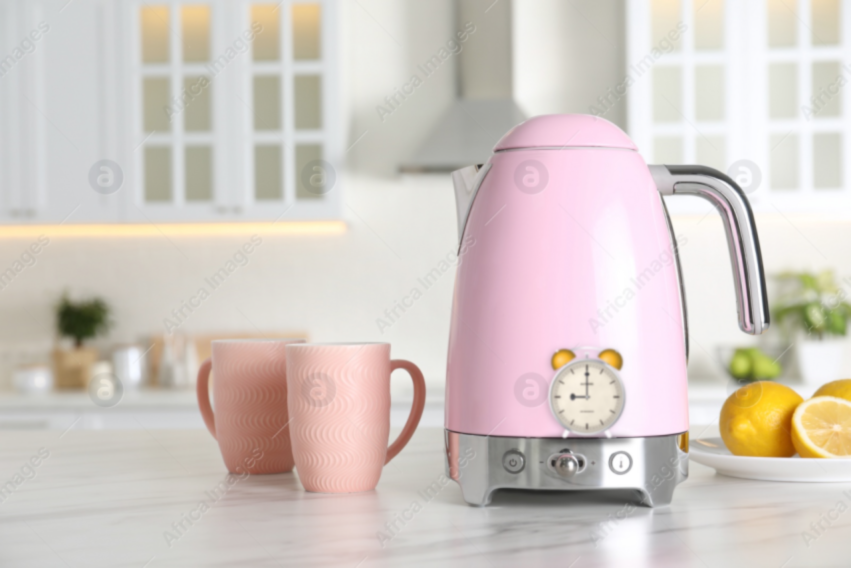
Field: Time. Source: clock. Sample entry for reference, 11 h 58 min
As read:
9 h 00 min
